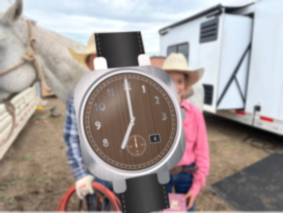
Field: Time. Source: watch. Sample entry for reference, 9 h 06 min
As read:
7 h 00 min
